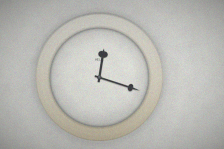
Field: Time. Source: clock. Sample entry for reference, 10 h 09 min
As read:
12 h 18 min
